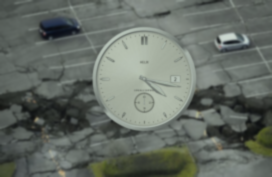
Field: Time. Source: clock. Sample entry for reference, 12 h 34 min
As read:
4 h 17 min
